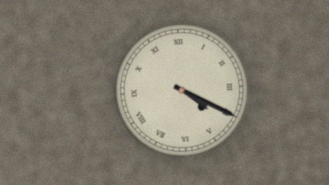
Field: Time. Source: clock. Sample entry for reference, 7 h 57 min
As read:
4 h 20 min
